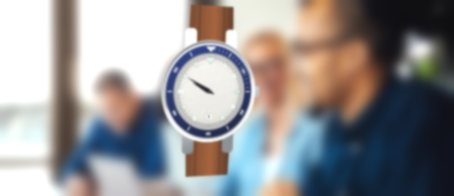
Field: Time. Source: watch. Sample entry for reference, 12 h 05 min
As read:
9 h 50 min
